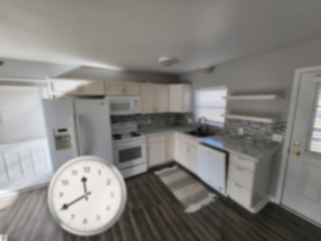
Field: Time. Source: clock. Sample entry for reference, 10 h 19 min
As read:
11 h 40 min
